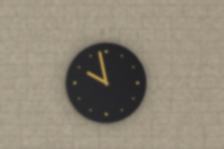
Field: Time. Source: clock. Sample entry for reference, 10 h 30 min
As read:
9 h 58 min
